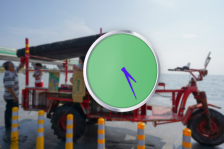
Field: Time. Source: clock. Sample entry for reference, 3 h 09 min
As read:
4 h 26 min
